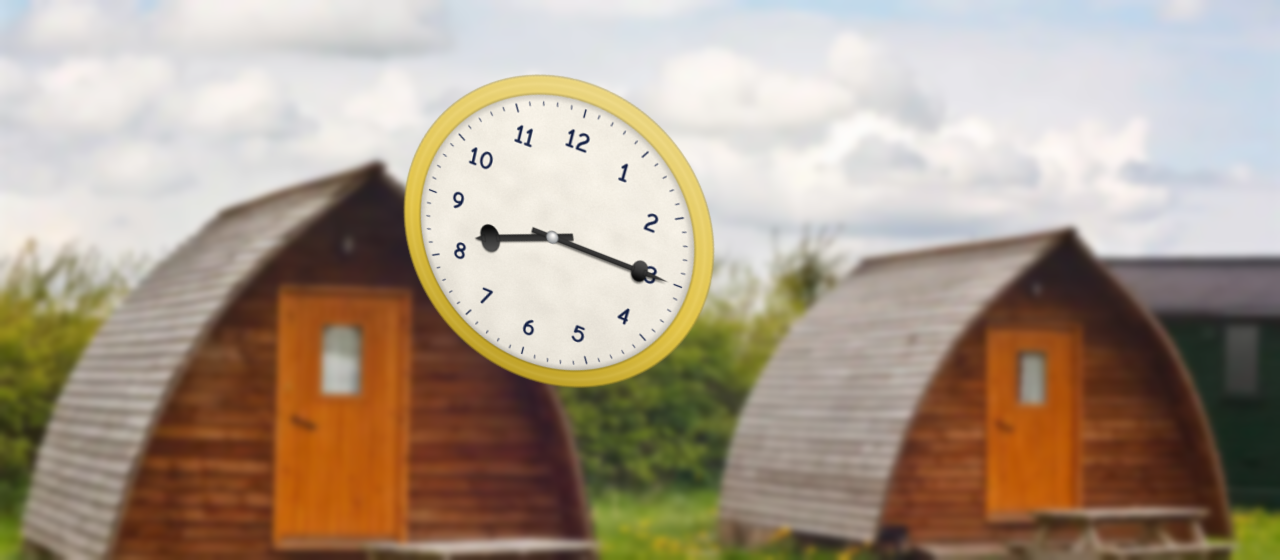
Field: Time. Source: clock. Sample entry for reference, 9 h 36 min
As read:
8 h 15 min
